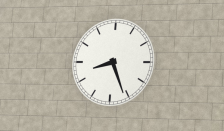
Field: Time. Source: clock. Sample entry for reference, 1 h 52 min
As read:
8 h 26 min
